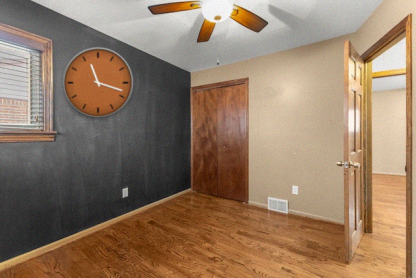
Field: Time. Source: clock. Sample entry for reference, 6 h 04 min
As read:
11 h 18 min
